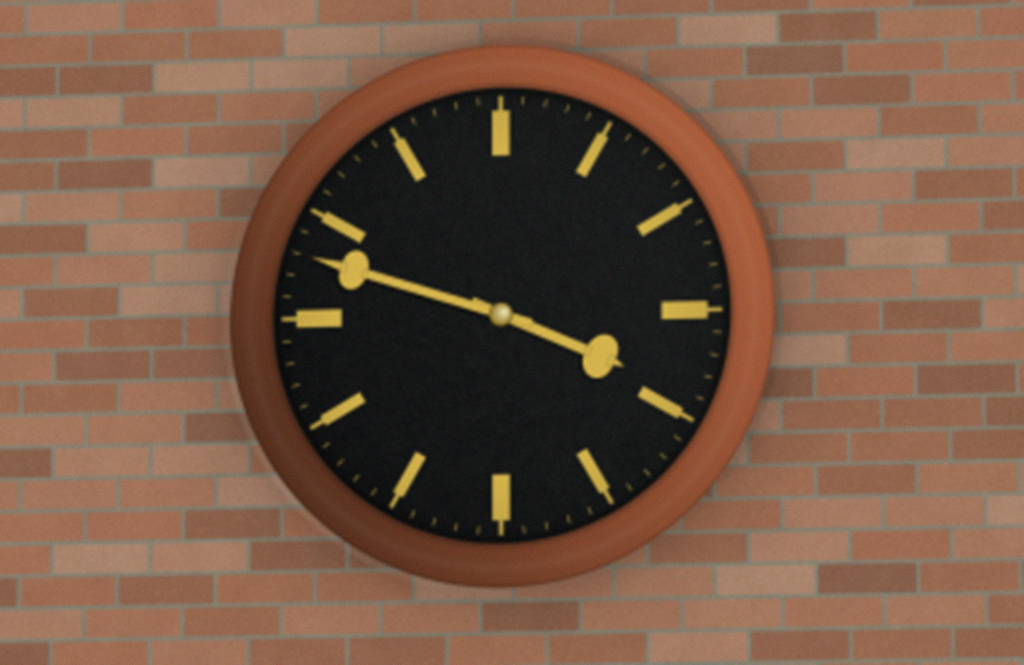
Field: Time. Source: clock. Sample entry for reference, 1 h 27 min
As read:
3 h 48 min
